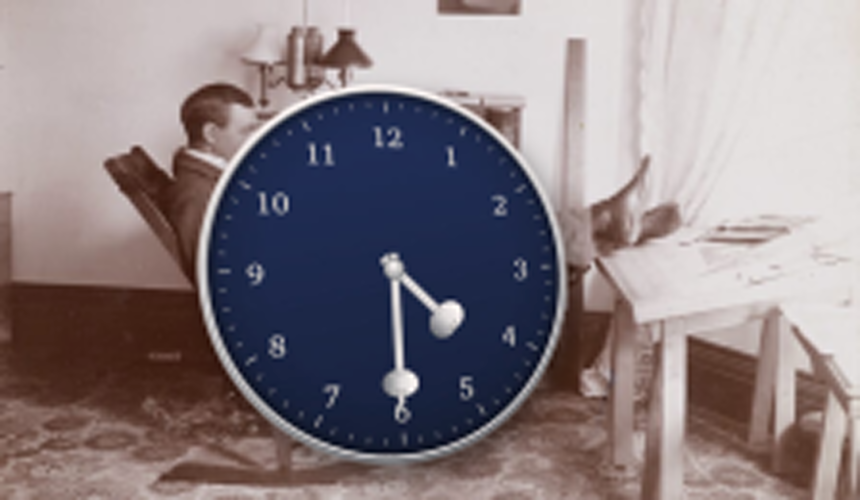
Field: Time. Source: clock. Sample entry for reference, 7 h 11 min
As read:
4 h 30 min
